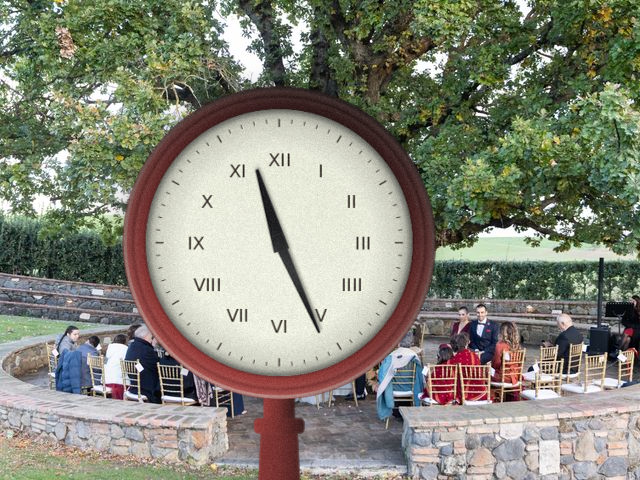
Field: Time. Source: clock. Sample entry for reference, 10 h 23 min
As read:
11 h 26 min
